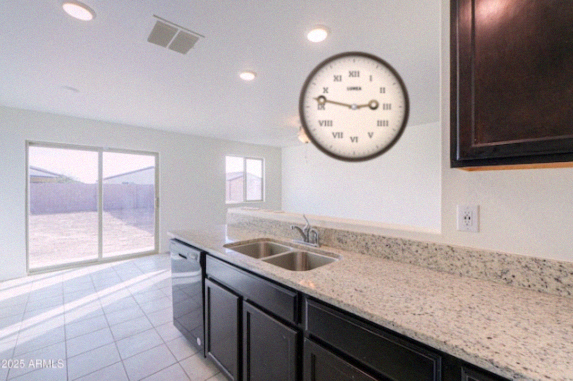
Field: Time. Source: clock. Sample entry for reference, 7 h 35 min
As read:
2 h 47 min
